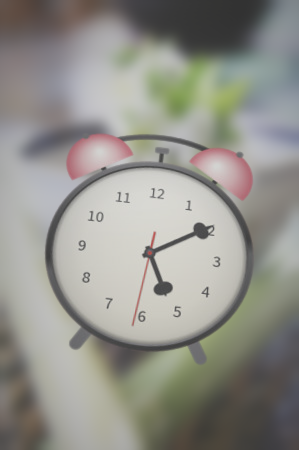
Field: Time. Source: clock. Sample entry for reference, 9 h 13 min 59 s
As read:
5 h 09 min 31 s
